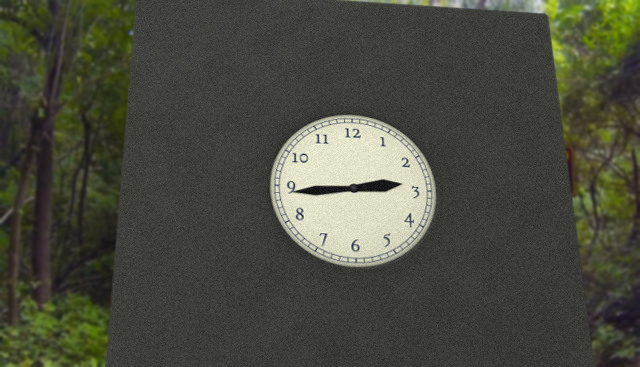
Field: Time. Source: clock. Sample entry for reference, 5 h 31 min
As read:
2 h 44 min
